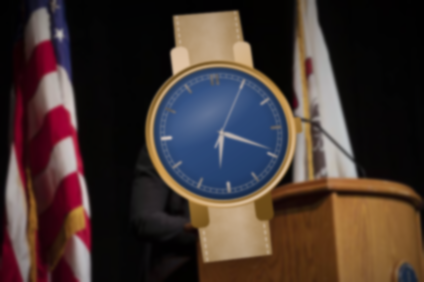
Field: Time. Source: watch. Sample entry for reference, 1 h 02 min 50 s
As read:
6 h 19 min 05 s
